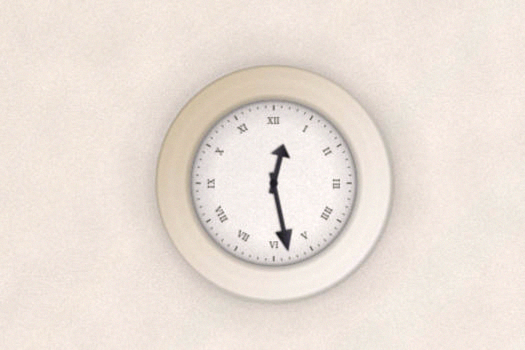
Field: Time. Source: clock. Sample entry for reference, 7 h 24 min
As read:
12 h 28 min
